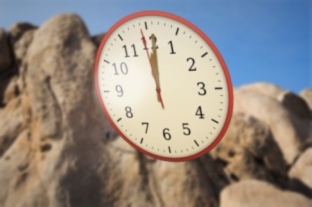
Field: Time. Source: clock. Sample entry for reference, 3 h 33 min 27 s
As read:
12 h 00 min 59 s
